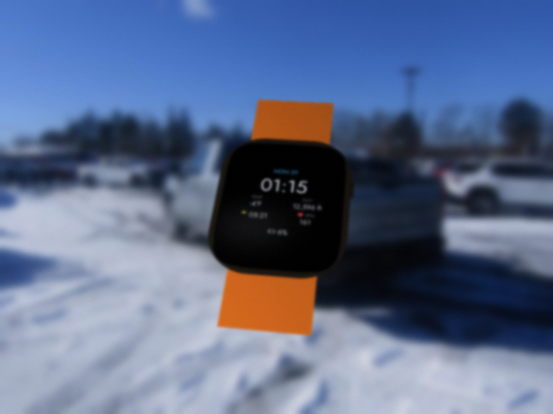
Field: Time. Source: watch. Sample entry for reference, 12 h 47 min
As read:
1 h 15 min
